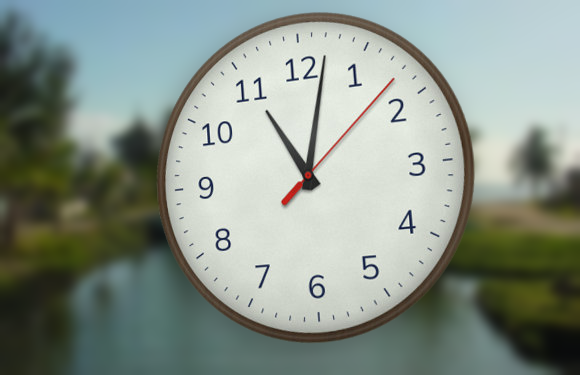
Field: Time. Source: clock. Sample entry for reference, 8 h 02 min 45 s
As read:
11 h 02 min 08 s
